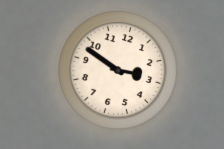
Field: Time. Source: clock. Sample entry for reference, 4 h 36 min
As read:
2 h 48 min
